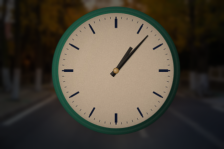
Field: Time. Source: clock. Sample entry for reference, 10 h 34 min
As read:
1 h 07 min
